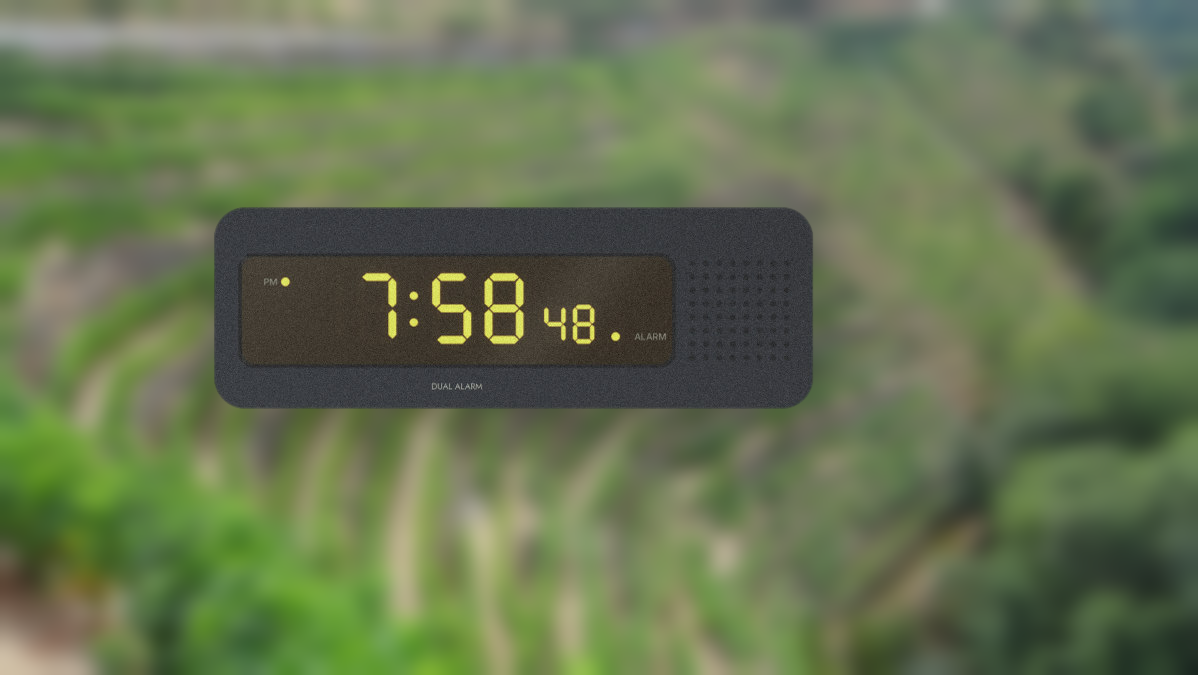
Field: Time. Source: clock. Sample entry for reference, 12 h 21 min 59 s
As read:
7 h 58 min 48 s
